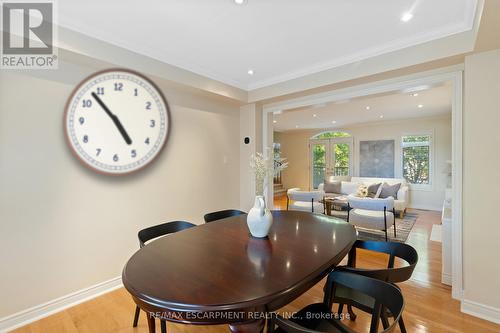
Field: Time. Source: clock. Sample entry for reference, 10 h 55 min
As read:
4 h 53 min
